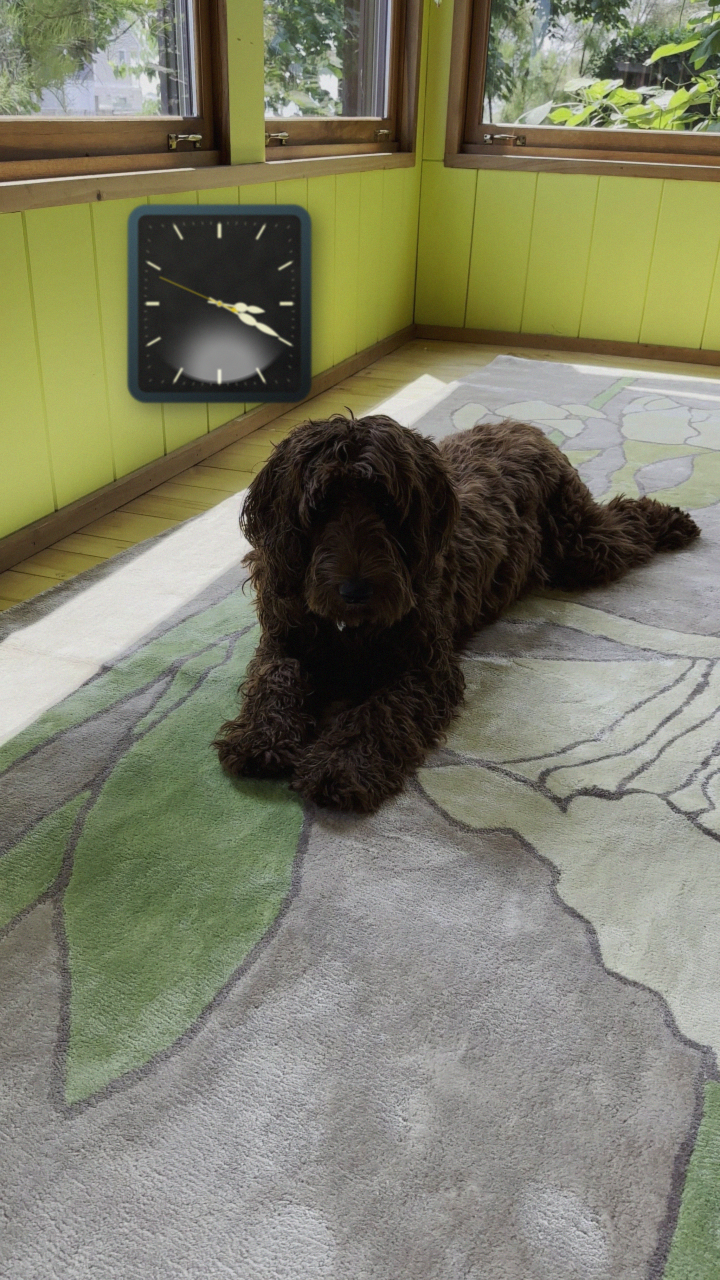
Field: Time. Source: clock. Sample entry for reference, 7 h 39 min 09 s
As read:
3 h 19 min 49 s
